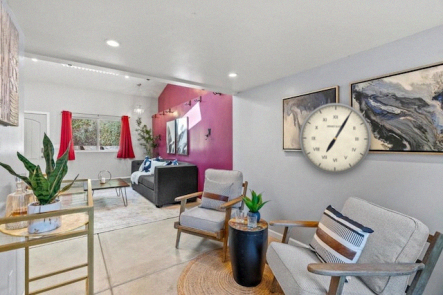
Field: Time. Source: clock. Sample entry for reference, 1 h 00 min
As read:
7 h 05 min
